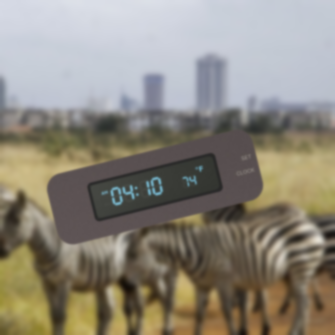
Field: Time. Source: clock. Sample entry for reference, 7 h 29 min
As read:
4 h 10 min
